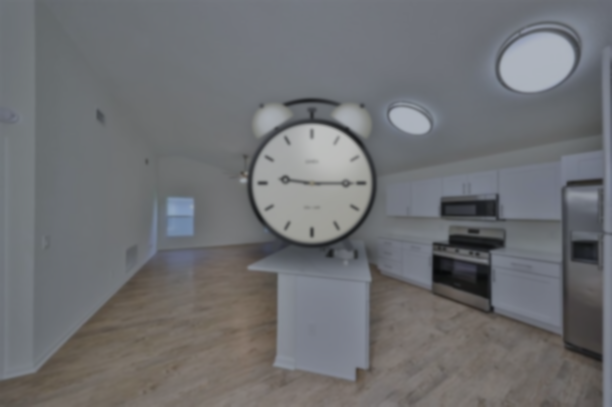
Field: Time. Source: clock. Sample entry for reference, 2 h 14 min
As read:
9 h 15 min
